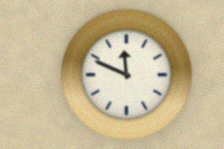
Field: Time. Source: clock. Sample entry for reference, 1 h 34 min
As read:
11 h 49 min
